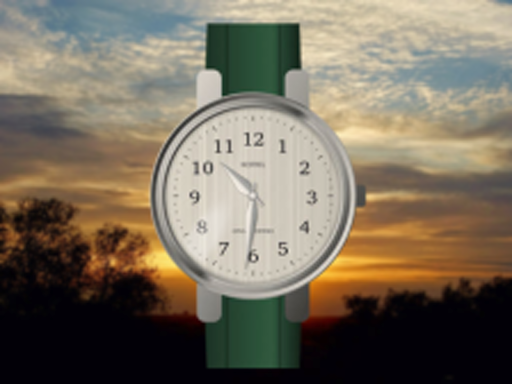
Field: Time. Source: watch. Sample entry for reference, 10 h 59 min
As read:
10 h 31 min
